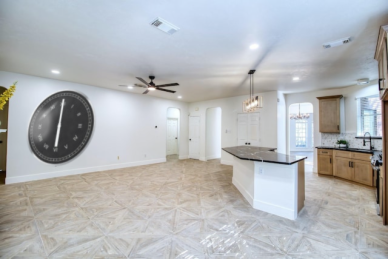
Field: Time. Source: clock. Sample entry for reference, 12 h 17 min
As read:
6 h 00 min
